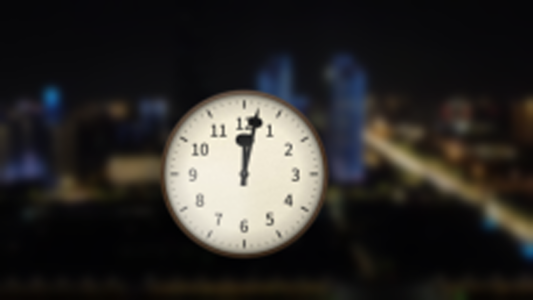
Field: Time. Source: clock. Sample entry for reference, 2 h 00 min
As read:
12 h 02 min
